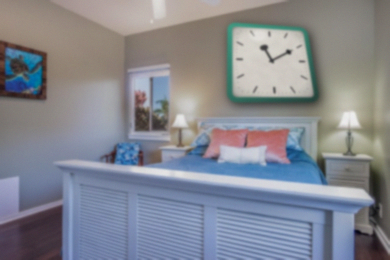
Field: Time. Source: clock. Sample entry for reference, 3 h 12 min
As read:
11 h 10 min
